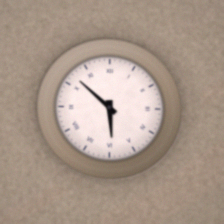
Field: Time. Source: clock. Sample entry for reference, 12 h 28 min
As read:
5 h 52 min
